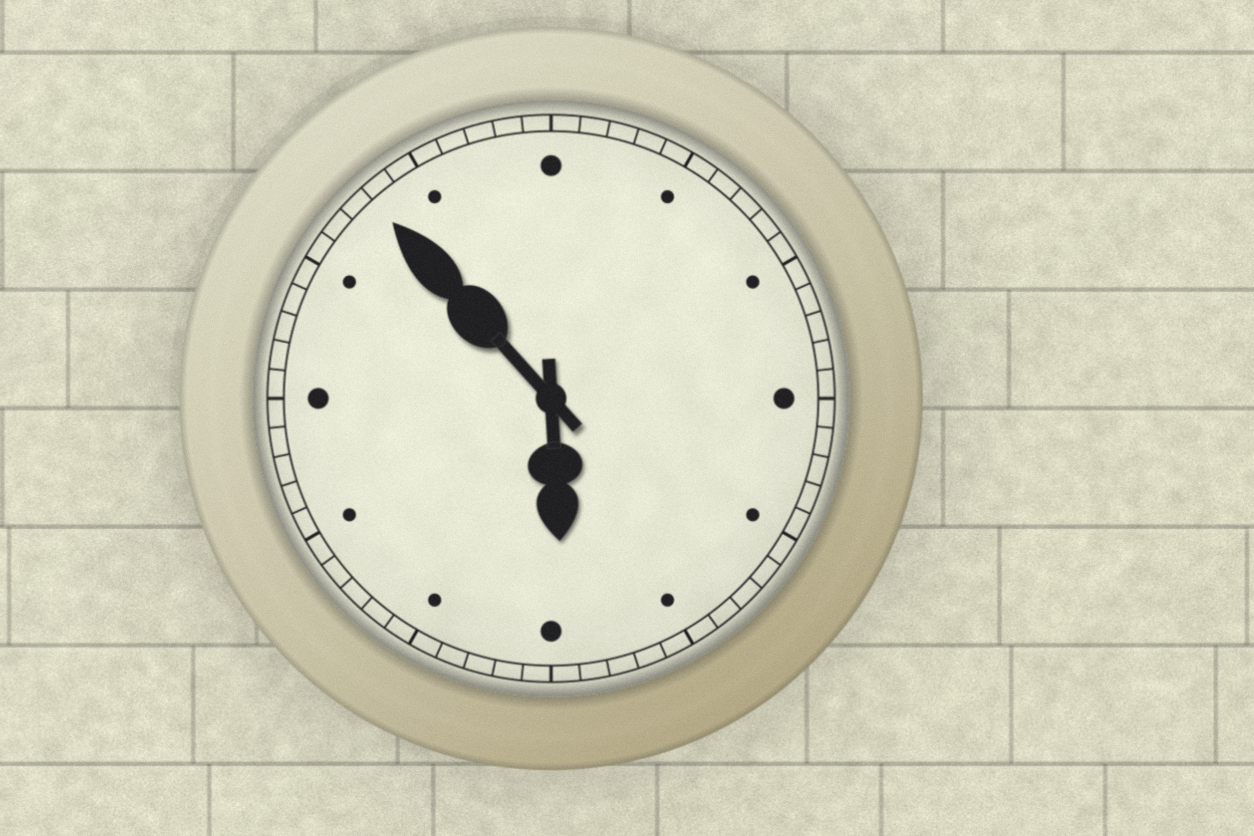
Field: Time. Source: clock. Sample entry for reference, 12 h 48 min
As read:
5 h 53 min
